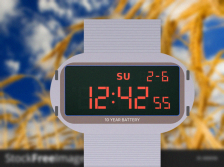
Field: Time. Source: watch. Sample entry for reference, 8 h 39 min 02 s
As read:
12 h 42 min 55 s
